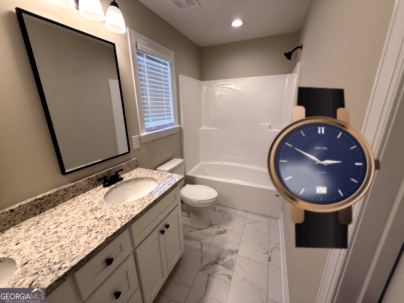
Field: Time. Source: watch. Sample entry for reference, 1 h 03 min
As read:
2 h 50 min
